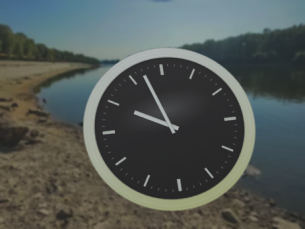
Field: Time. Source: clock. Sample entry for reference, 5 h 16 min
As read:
9 h 57 min
